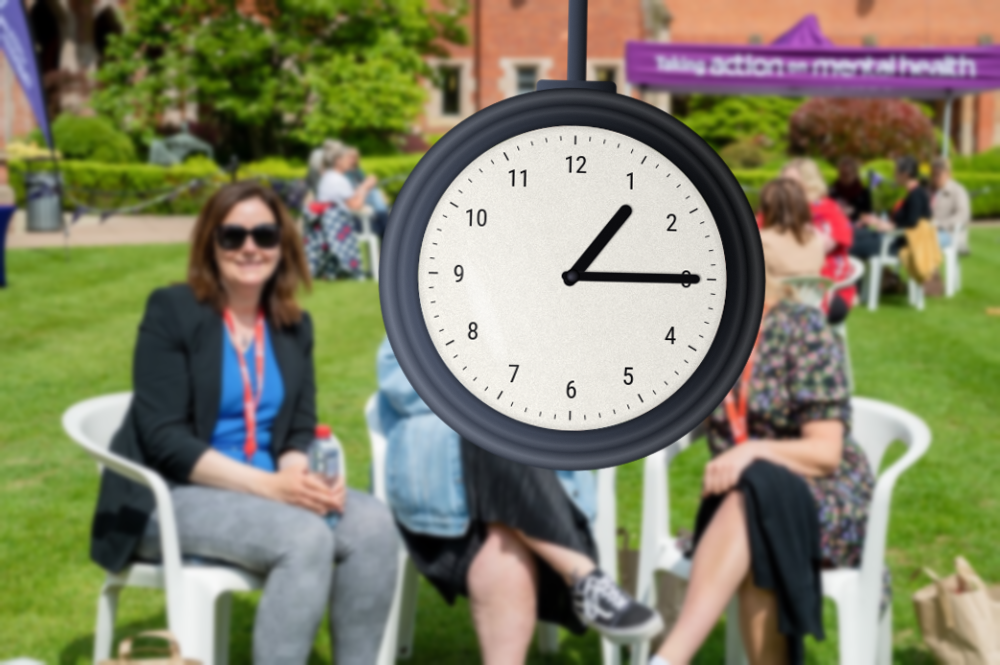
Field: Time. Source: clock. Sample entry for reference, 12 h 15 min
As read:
1 h 15 min
